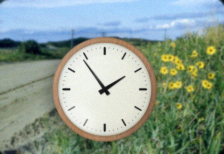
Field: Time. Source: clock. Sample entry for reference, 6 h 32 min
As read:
1 h 54 min
